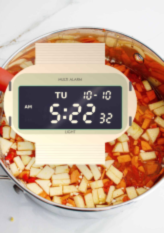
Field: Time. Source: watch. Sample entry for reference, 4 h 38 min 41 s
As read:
5 h 22 min 32 s
